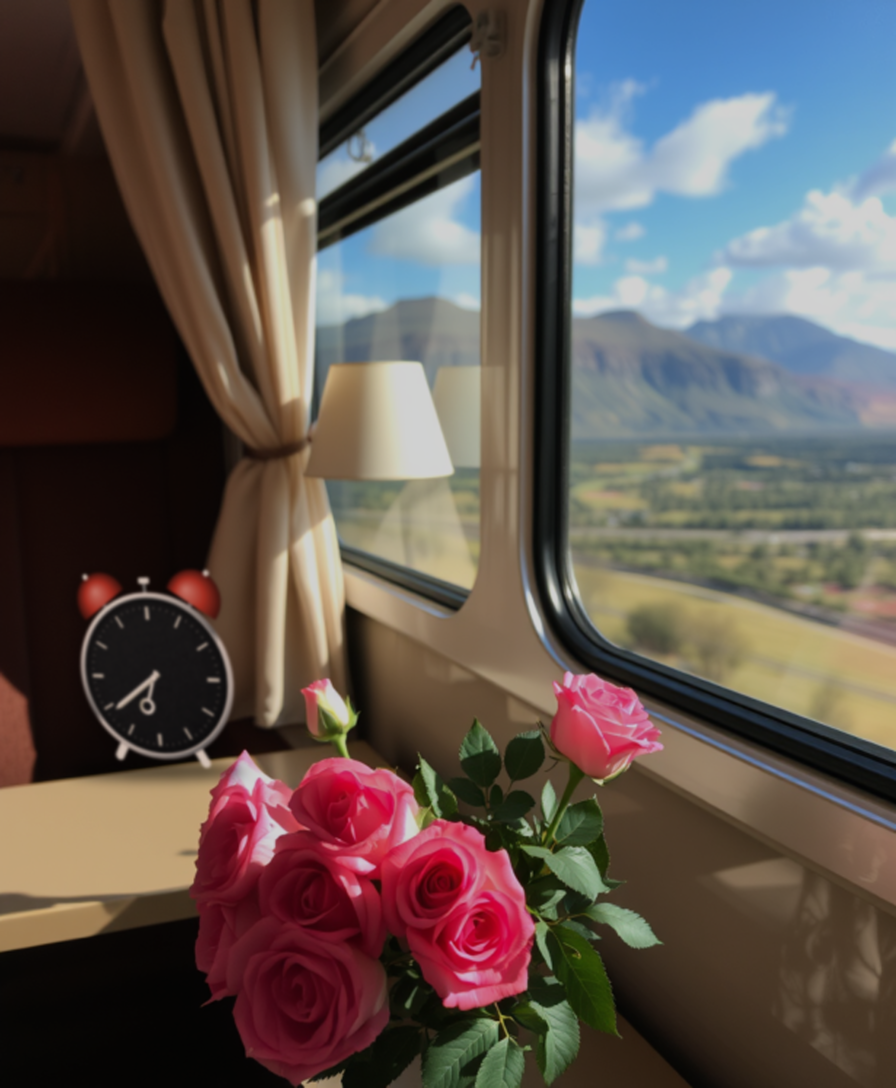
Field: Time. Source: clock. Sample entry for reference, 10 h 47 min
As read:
6 h 39 min
